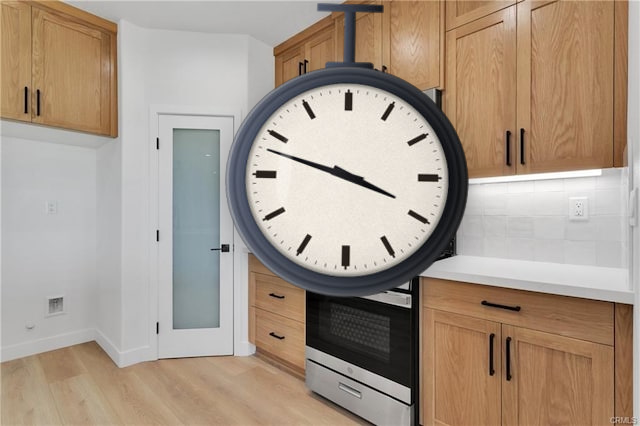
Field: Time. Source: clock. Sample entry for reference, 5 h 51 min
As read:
3 h 48 min
